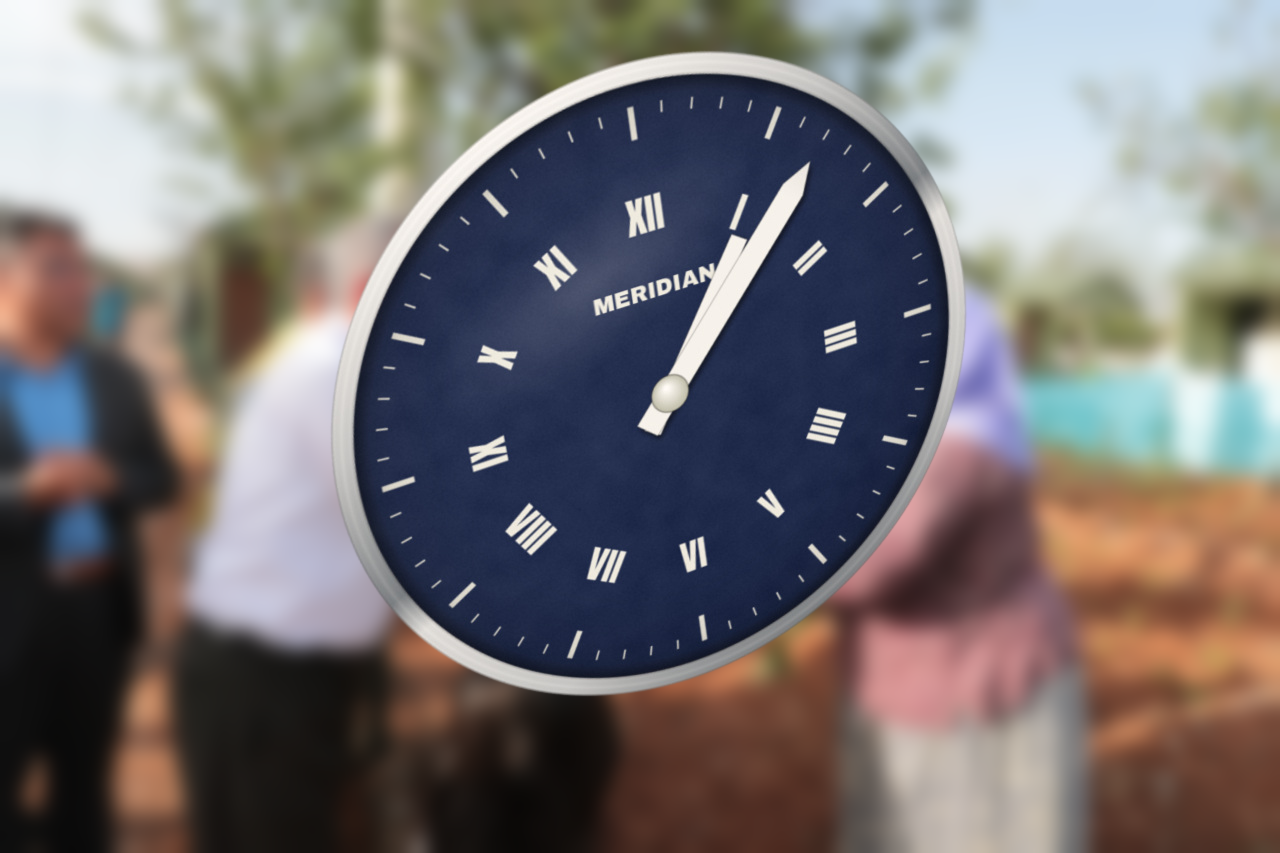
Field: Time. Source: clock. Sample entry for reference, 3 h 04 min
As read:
1 h 07 min
